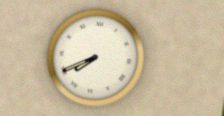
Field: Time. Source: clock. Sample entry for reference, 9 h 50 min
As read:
7 h 40 min
